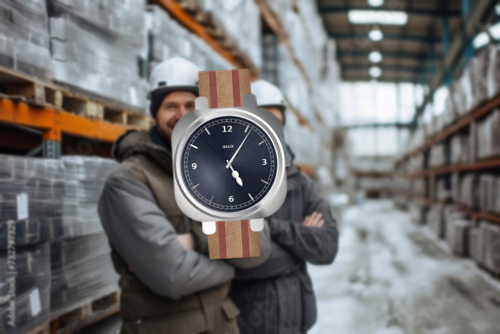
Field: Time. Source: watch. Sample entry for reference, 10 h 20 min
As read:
5 h 06 min
